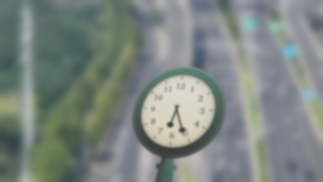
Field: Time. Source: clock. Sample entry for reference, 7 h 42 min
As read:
6 h 26 min
